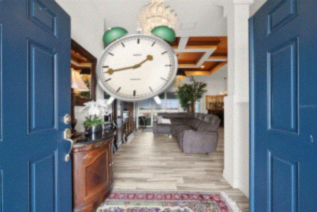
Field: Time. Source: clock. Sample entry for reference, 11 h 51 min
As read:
1 h 43 min
